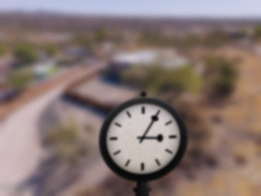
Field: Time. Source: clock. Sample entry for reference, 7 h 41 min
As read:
3 h 05 min
